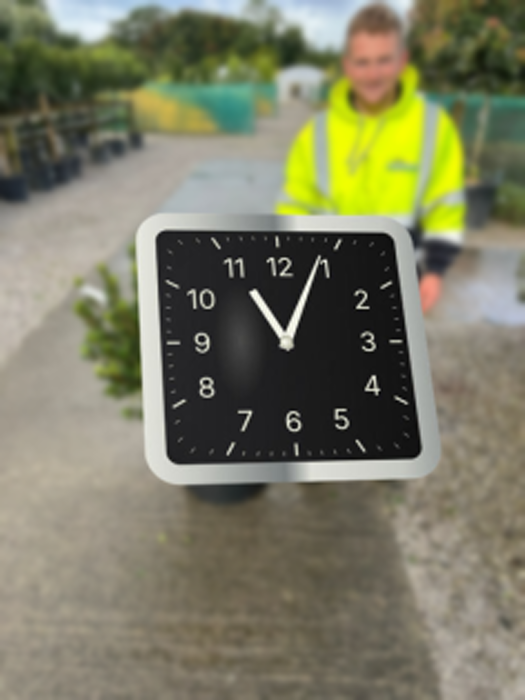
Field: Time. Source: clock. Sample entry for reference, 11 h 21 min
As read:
11 h 04 min
